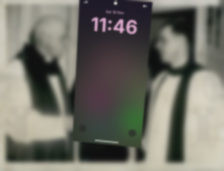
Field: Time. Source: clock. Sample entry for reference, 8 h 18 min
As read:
11 h 46 min
